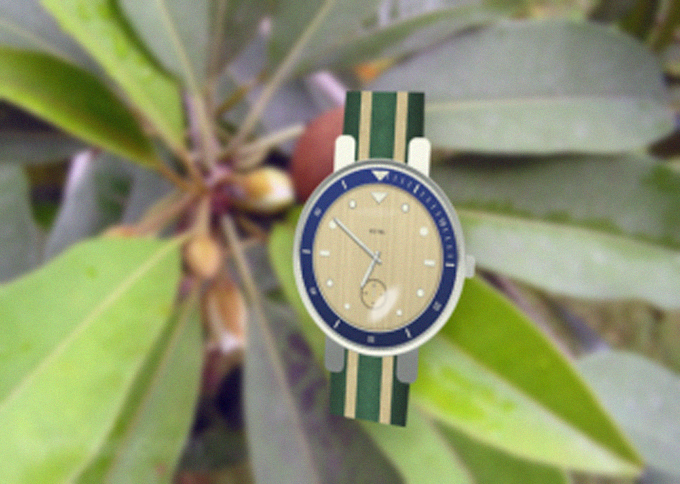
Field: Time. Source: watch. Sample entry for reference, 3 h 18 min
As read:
6 h 51 min
